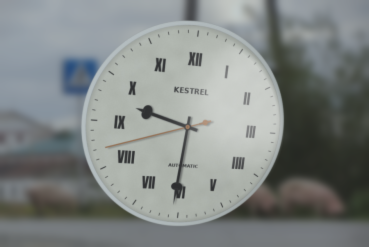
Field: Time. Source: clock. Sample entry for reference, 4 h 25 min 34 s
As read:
9 h 30 min 42 s
